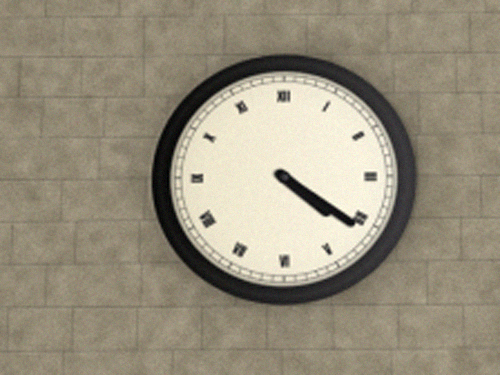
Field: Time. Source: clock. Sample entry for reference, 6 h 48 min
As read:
4 h 21 min
